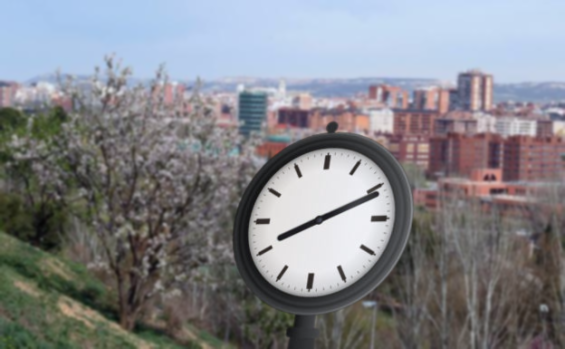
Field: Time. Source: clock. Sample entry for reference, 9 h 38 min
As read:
8 h 11 min
